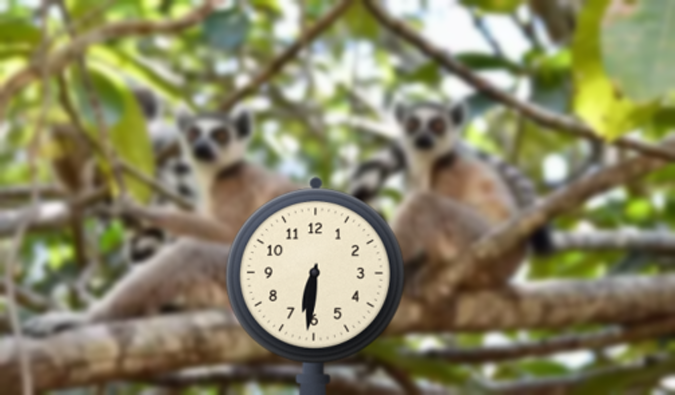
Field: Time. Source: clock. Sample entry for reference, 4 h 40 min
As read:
6 h 31 min
